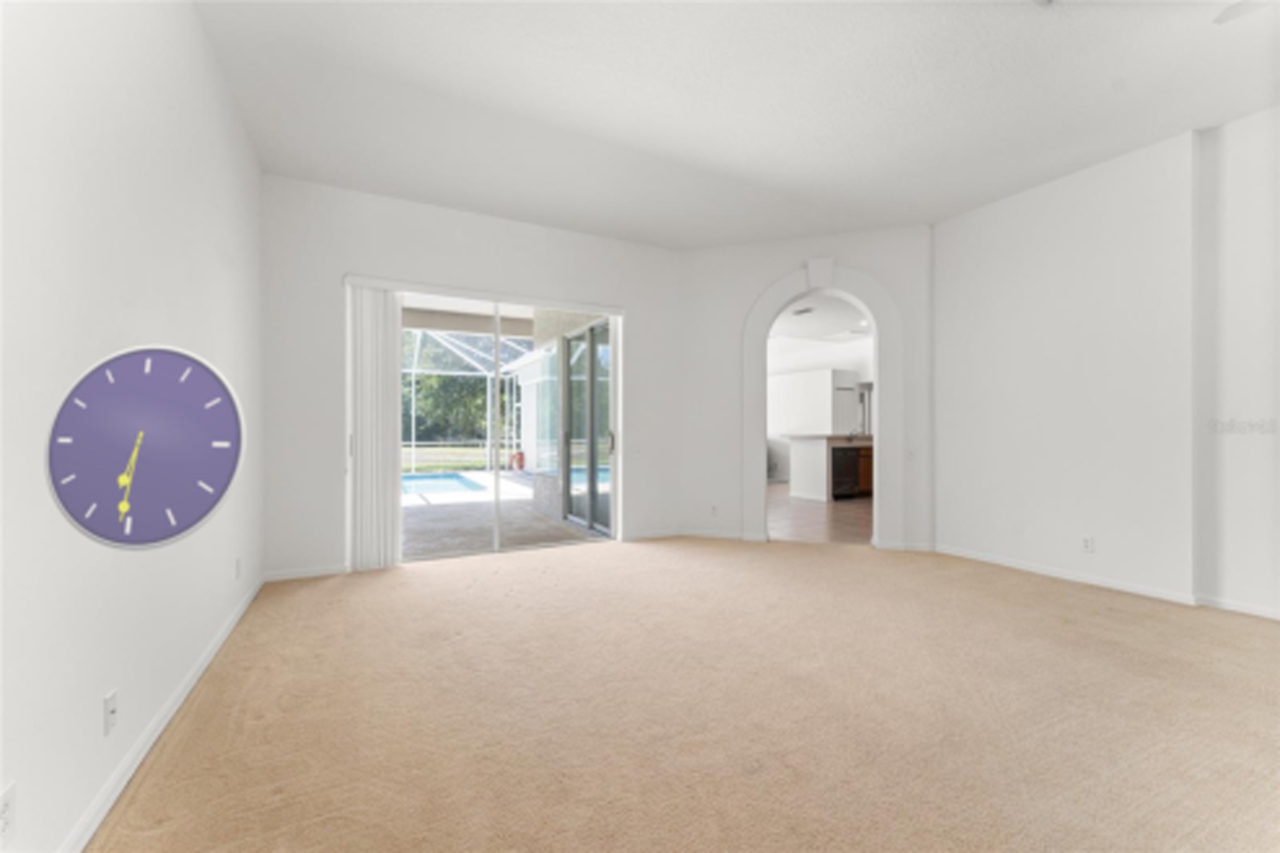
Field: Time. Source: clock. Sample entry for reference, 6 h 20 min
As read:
6 h 31 min
